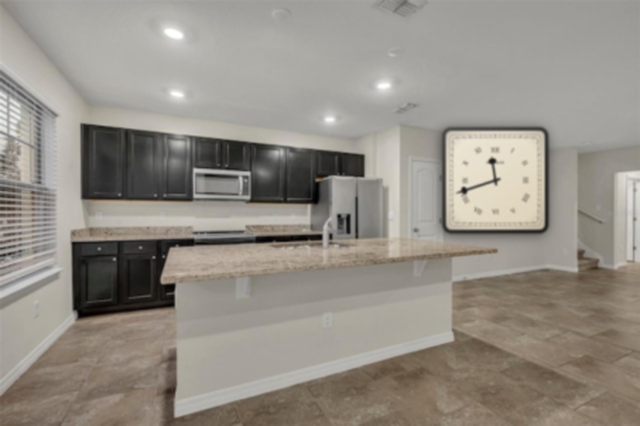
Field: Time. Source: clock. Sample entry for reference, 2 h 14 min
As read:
11 h 42 min
